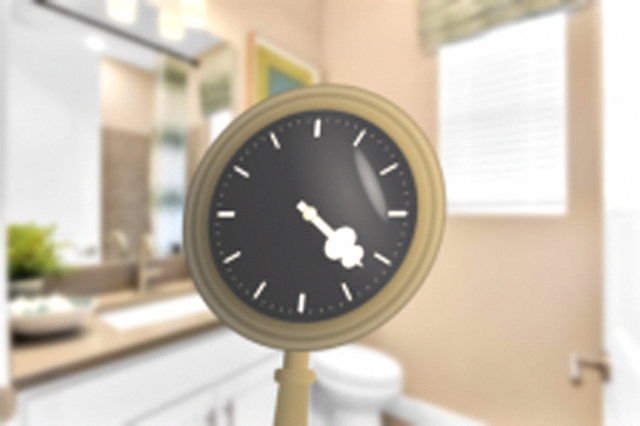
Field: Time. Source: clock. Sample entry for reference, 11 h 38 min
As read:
4 h 22 min
